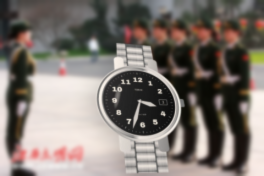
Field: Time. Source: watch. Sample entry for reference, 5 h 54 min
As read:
3 h 33 min
